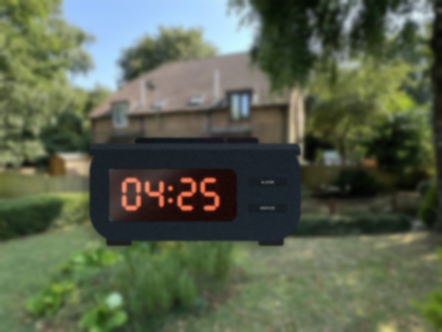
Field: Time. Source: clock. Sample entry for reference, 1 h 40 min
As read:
4 h 25 min
